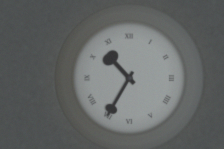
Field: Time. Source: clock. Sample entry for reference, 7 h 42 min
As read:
10 h 35 min
